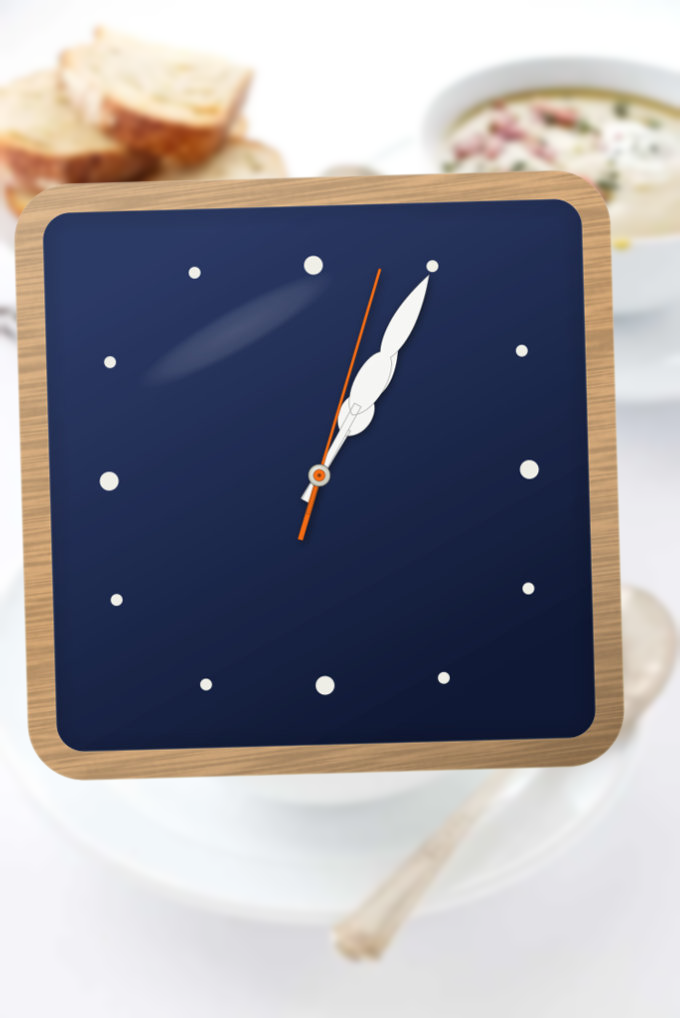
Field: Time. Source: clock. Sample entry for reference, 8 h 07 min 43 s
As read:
1 h 05 min 03 s
